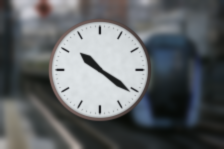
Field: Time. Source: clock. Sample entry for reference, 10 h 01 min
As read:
10 h 21 min
